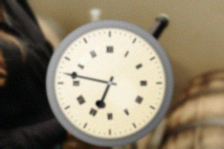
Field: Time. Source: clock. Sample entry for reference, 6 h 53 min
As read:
6 h 47 min
